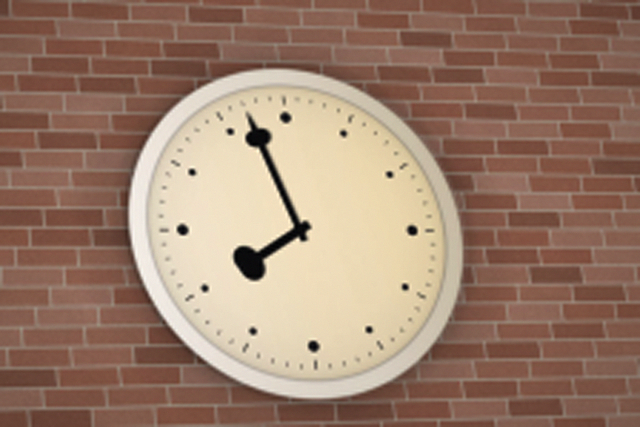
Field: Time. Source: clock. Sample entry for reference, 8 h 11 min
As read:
7 h 57 min
